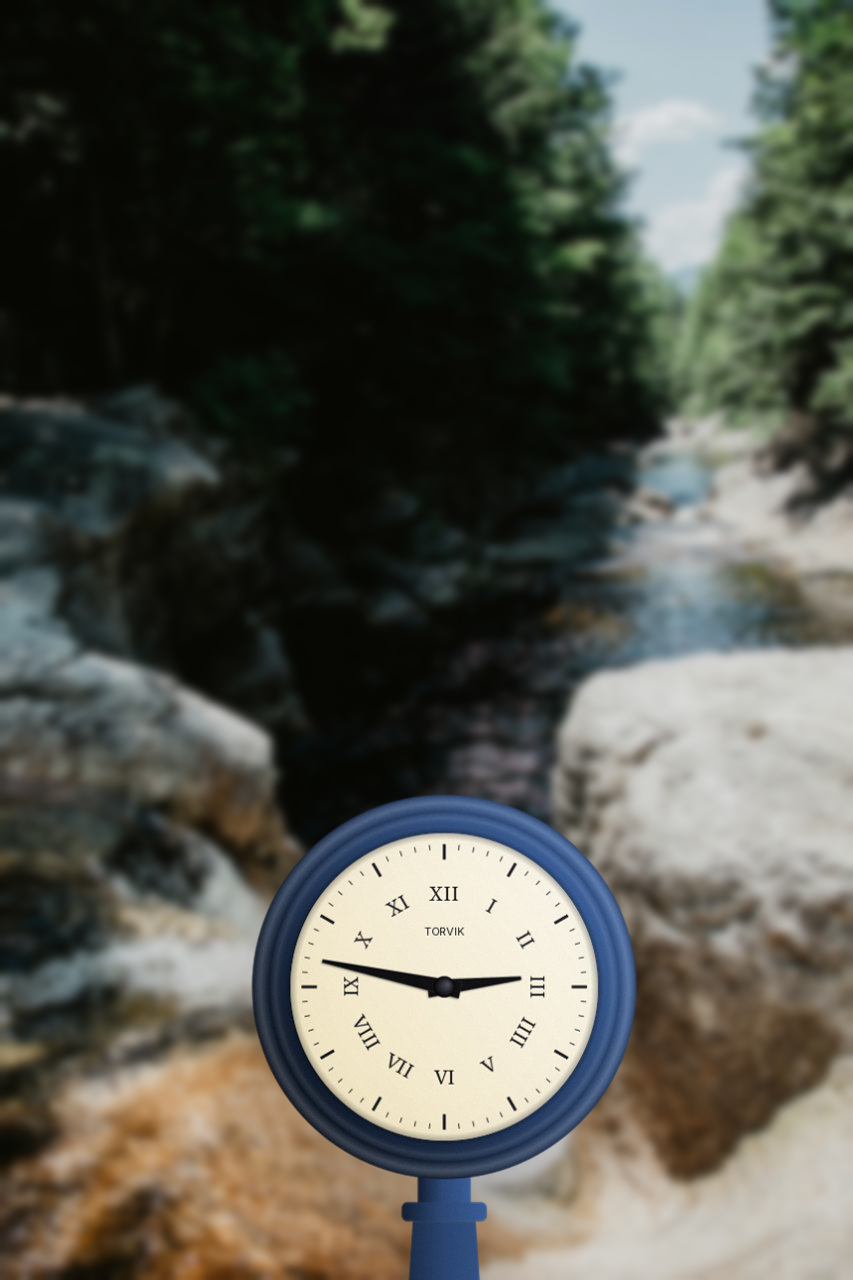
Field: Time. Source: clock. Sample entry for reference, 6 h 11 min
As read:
2 h 47 min
